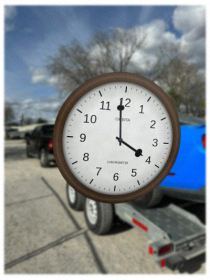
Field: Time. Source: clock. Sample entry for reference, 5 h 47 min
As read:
3 h 59 min
